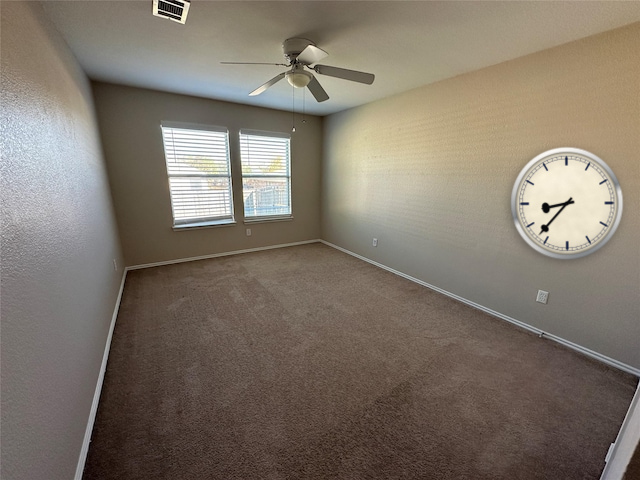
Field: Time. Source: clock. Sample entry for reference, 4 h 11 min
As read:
8 h 37 min
